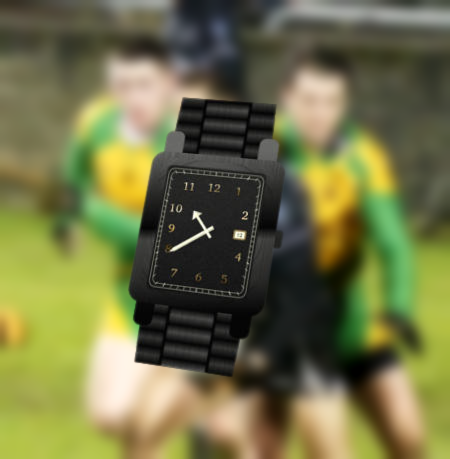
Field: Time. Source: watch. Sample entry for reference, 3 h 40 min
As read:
10 h 39 min
